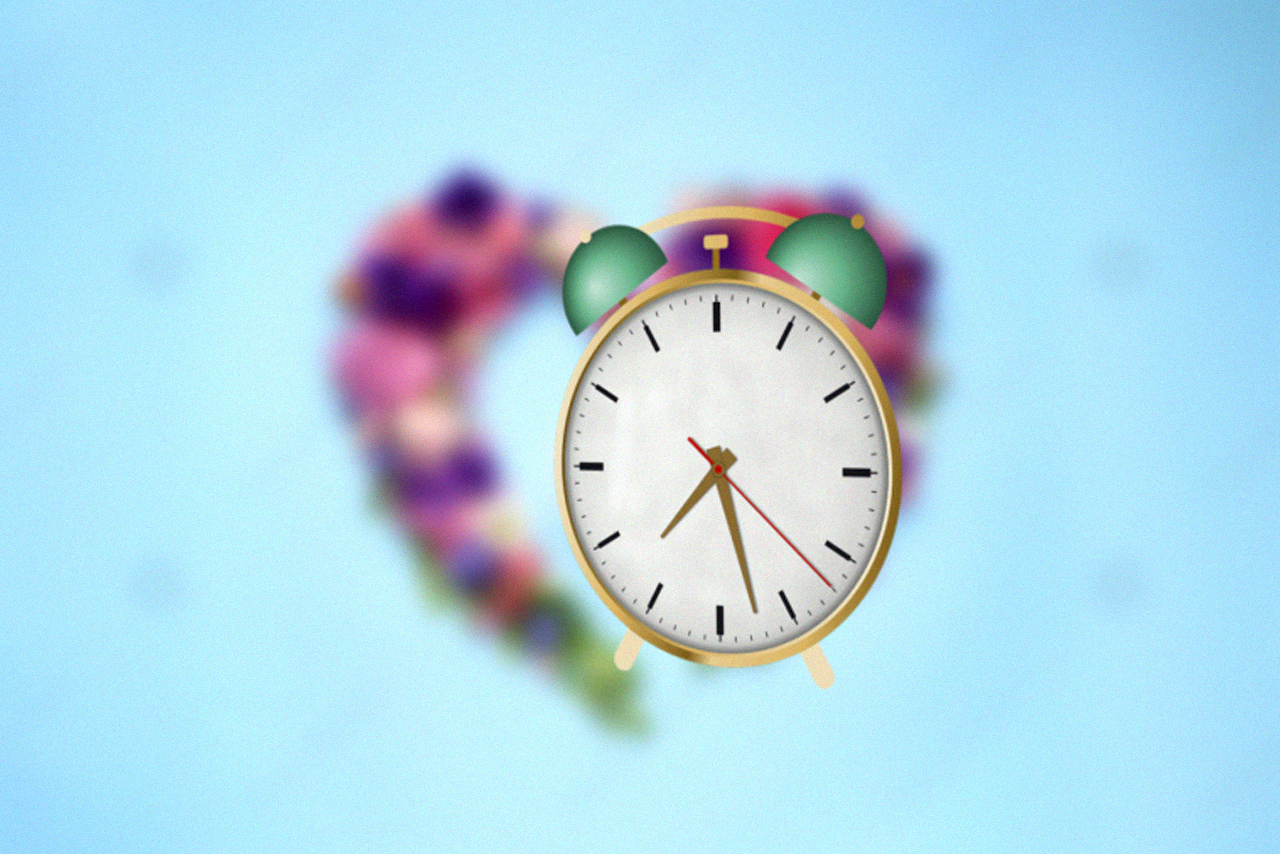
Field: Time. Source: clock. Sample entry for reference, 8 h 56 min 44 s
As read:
7 h 27 min 22 s
